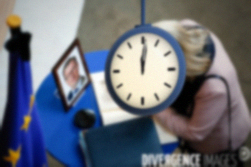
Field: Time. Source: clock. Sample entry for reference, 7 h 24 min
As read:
12 h 01 min
